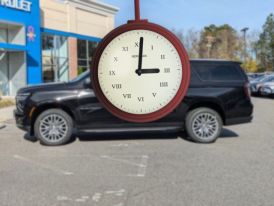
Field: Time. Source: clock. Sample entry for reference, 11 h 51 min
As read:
3 h 01 min
